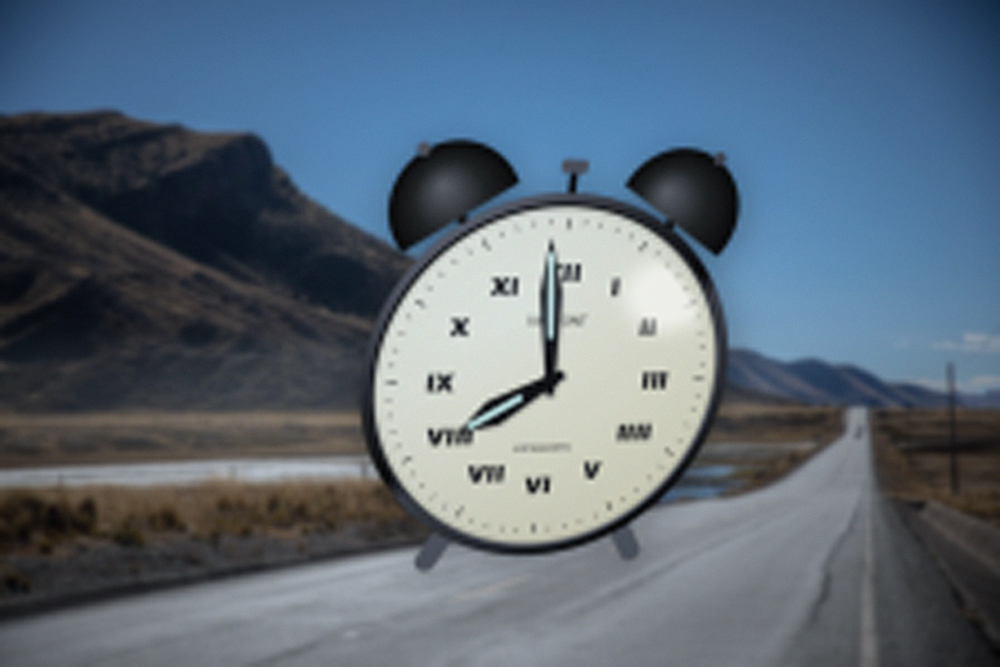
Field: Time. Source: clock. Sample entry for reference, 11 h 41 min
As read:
7 h 59 min
